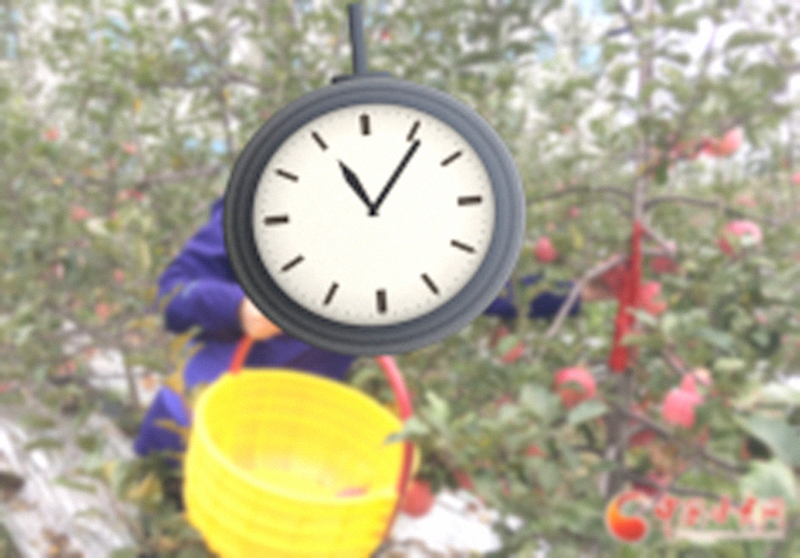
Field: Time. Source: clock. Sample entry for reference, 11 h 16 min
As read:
11 h 06 min
